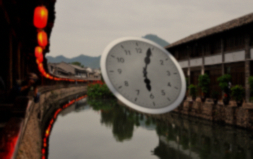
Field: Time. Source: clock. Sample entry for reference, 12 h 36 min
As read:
6 h 04 min
